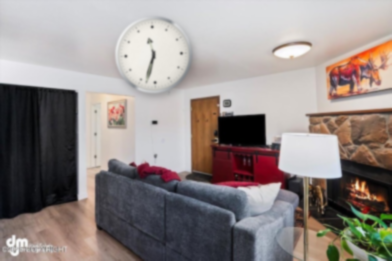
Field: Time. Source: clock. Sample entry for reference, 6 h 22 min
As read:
11 h 33 min
